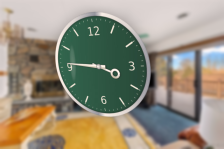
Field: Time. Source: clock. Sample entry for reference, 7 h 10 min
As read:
3 h 46 min
